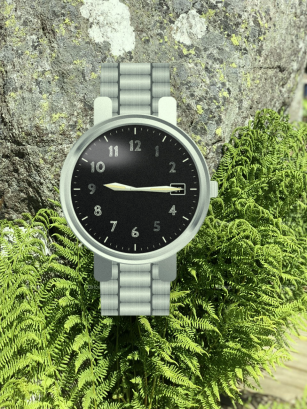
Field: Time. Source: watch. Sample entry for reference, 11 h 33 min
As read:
9 h 15 min
